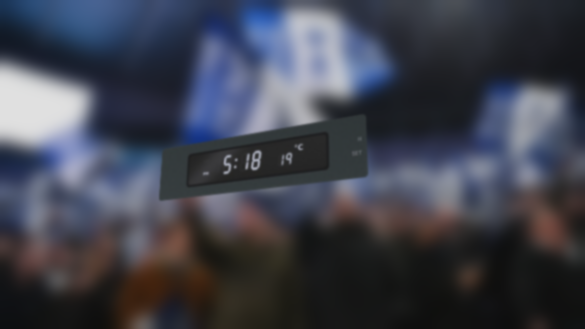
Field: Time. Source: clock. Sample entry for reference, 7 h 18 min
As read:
5 h 18 min
